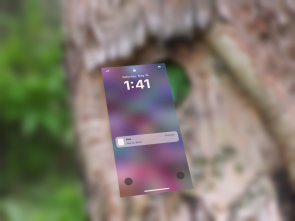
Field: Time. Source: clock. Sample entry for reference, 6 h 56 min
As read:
1 h 41 min
